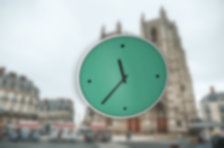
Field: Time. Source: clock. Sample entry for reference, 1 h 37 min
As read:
11 h 37 min
